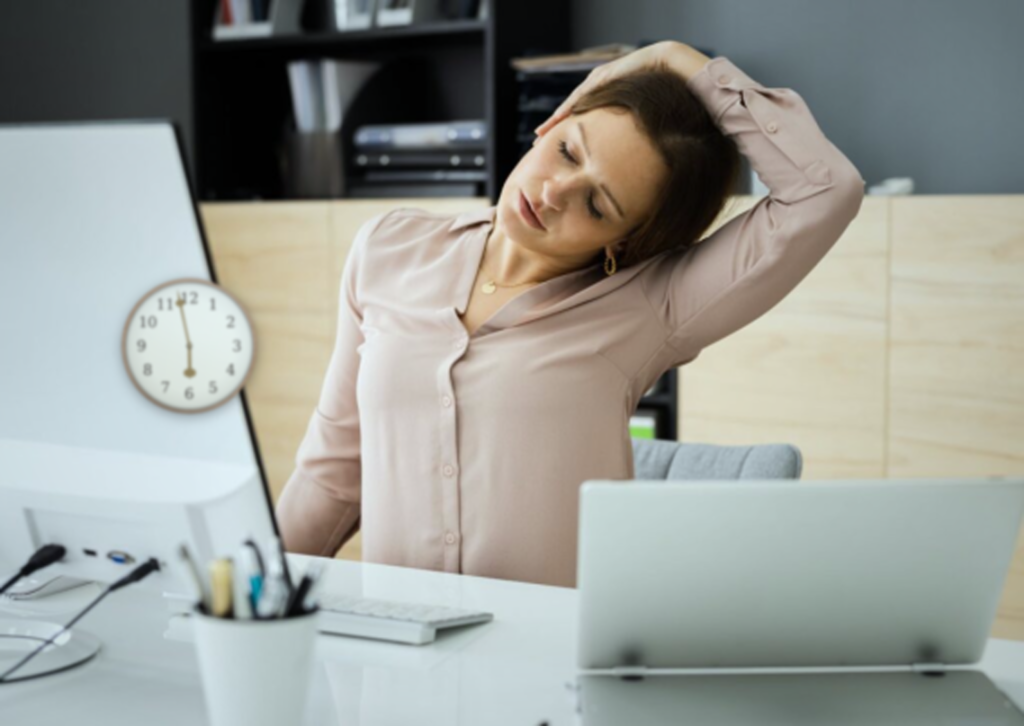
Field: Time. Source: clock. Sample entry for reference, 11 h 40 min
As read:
5 h 58 min
